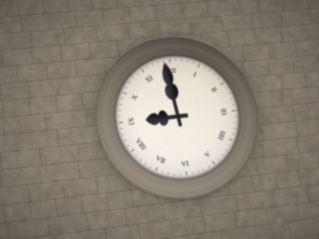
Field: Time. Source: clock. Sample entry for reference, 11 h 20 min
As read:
8 h 59 min
